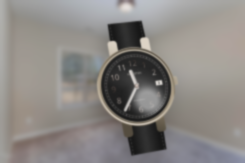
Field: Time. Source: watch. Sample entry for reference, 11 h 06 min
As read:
11 h 36 min
